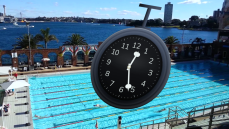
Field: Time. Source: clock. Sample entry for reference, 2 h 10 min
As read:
12 h 27 min
